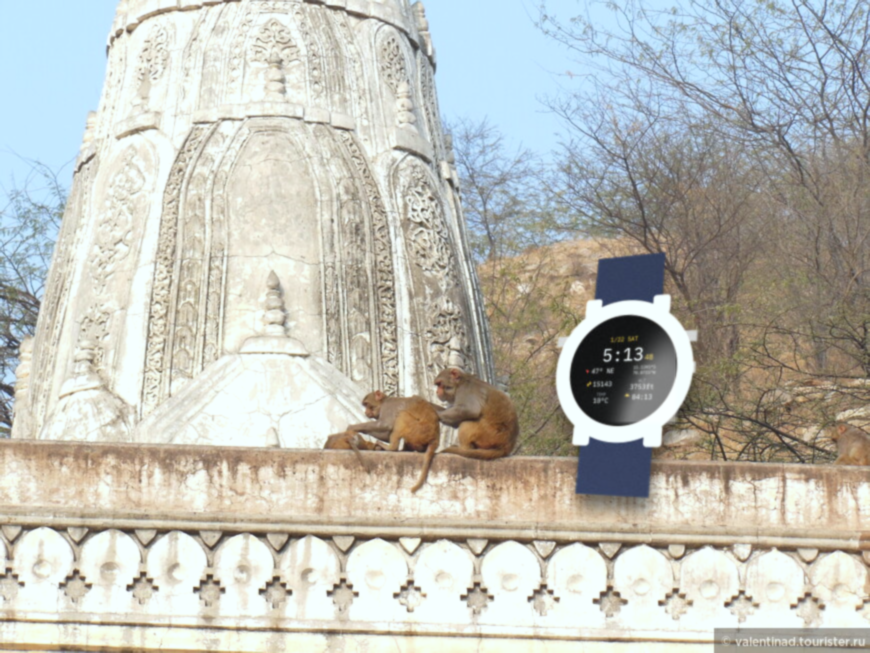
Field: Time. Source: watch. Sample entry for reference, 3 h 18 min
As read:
5 h 13 min
